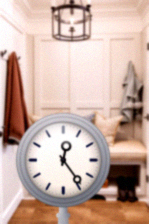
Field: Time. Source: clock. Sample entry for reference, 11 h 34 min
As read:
12 h 24 min
